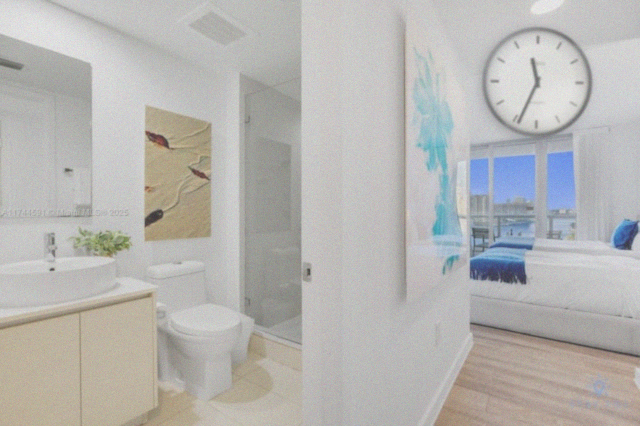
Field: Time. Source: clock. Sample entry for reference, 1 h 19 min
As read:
11 h 34 min
